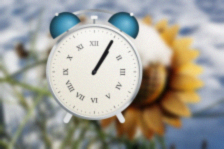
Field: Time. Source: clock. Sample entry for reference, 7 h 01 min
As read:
1 h 05 min
